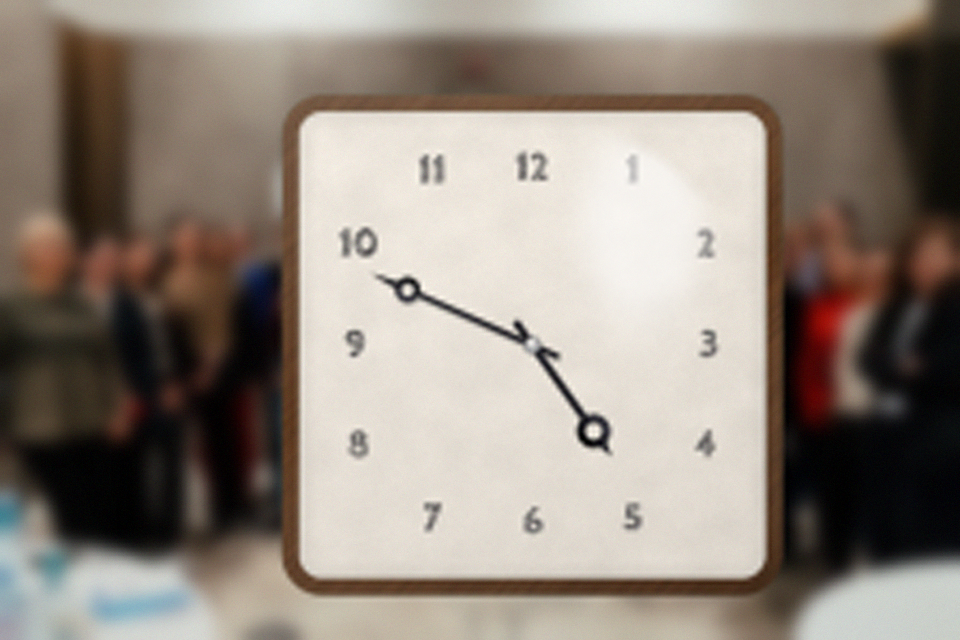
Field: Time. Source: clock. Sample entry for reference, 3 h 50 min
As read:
4 h 49 min
